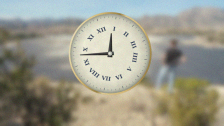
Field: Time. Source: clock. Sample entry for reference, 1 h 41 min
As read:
12 h 48 min
